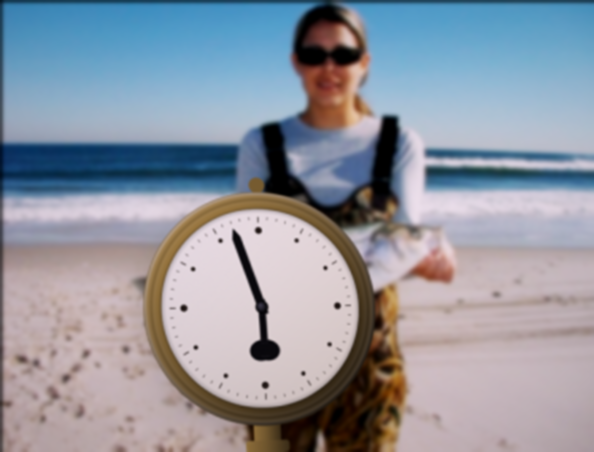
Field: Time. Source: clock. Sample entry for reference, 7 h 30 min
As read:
5 h 57 min
